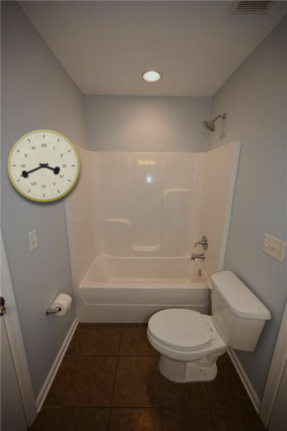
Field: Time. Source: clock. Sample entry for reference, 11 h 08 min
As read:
3 h 41 min
